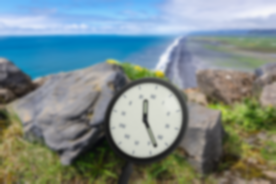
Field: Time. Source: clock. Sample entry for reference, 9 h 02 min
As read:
11 h 23 min
